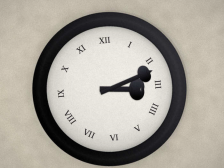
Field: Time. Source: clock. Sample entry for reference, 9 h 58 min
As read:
3 h 12 min
